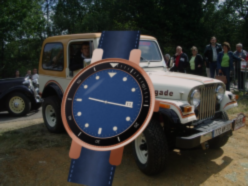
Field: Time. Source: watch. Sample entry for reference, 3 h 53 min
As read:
9 h 16 min
